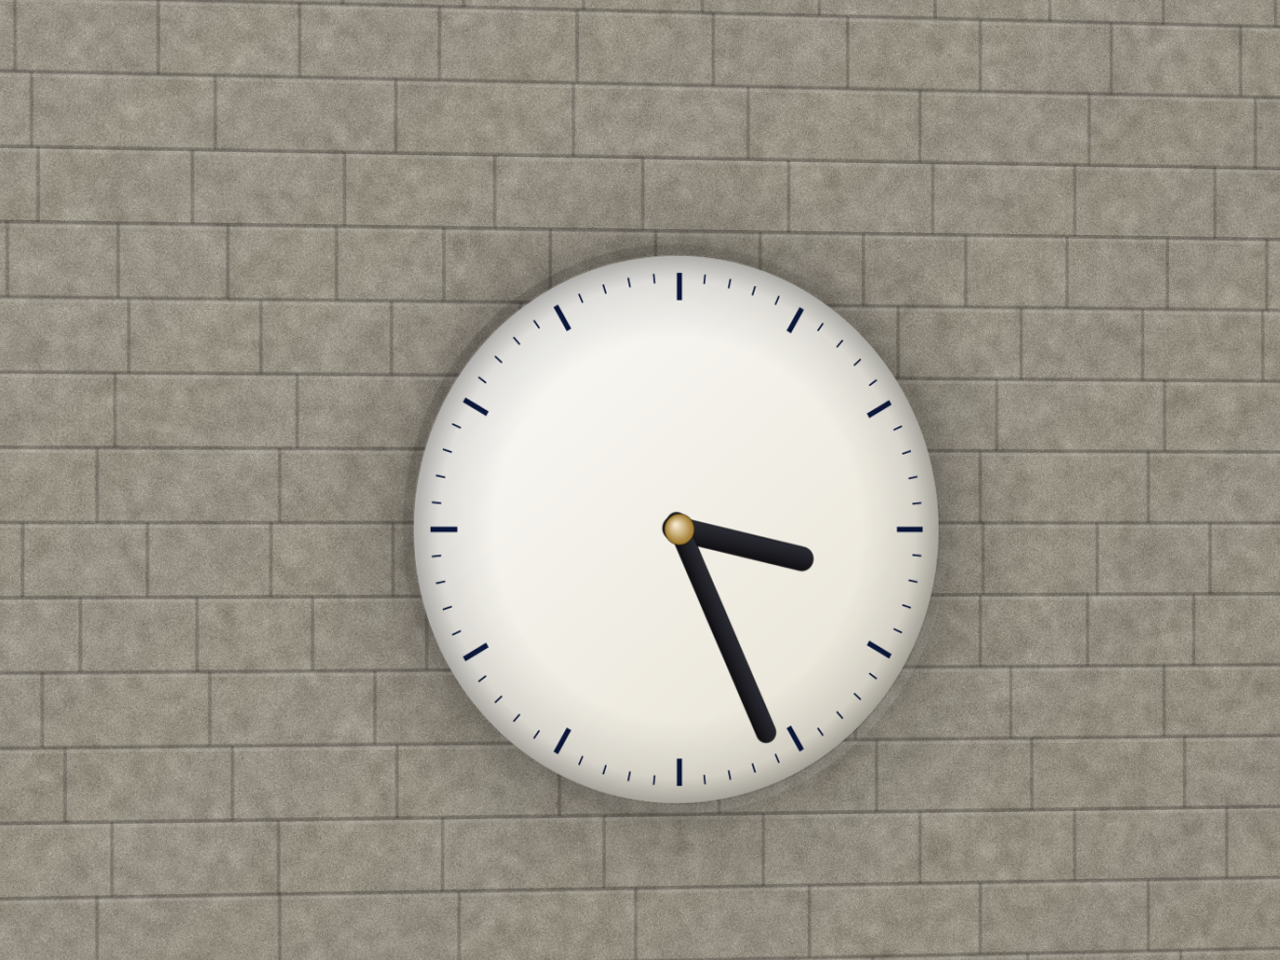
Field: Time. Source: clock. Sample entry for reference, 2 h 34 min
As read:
3 h 26 min
